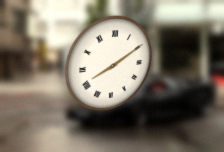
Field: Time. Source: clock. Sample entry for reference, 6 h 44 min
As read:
8 h 10 min
